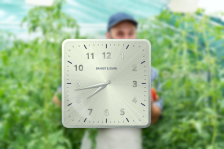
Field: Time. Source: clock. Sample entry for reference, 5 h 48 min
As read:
7 h 43 min
